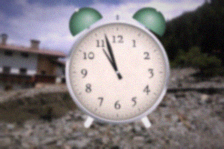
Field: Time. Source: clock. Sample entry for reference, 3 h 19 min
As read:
10 h 57 min
